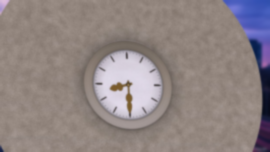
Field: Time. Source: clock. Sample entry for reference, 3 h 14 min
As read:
8 h 30 min
